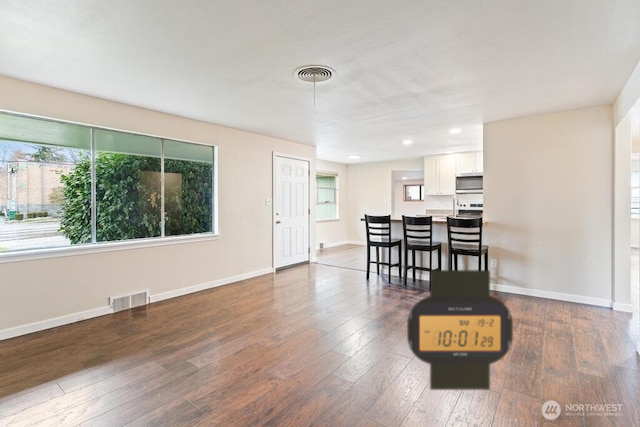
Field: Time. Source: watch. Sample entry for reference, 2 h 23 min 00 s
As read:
10 h 01 min 29 s
